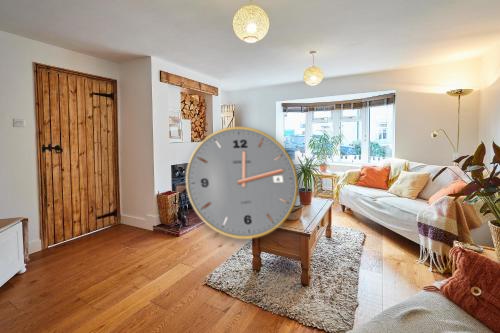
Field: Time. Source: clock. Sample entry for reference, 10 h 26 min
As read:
12 h 13 min
